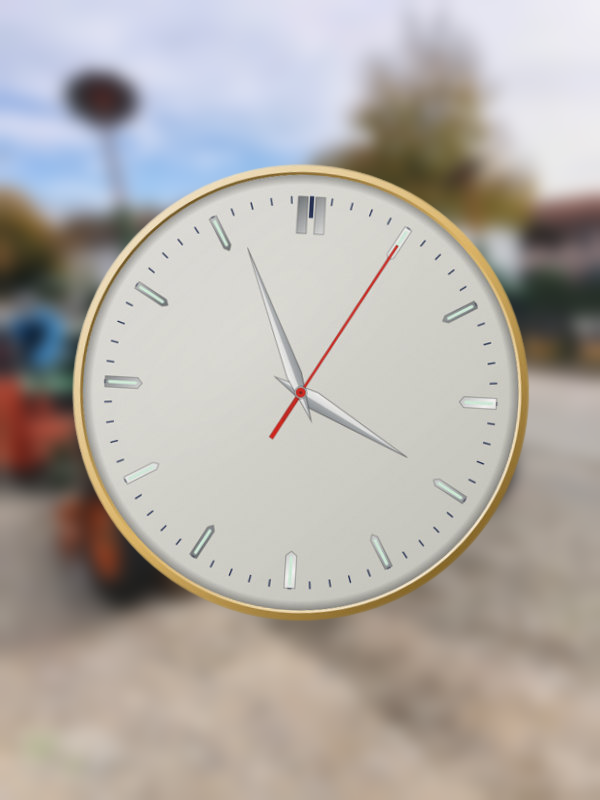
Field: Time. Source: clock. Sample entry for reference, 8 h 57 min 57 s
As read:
3 h 56 min 05 s
